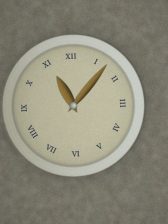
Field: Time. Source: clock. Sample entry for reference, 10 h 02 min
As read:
11 h 07 min
